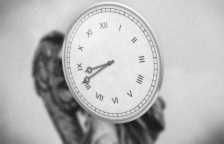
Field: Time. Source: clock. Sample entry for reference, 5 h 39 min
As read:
8 h 41 min
